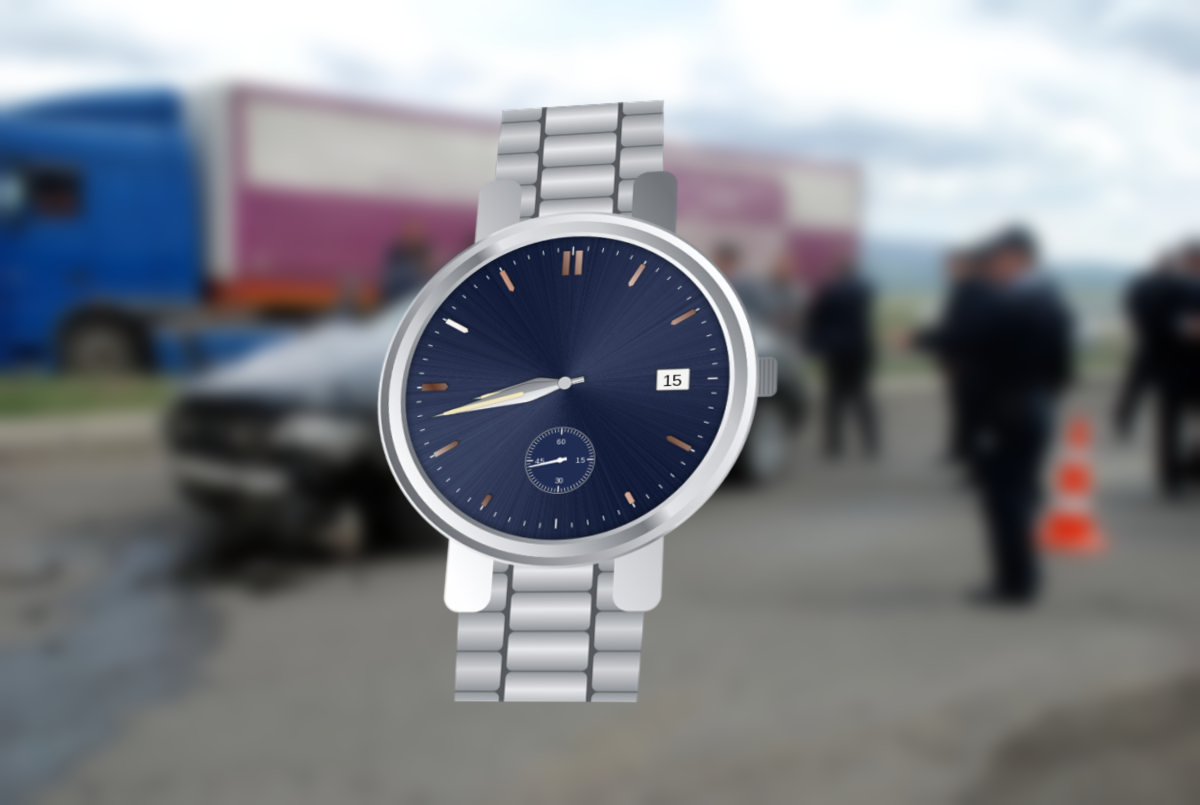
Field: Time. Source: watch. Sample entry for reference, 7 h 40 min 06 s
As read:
8 h 42 min 43 s
